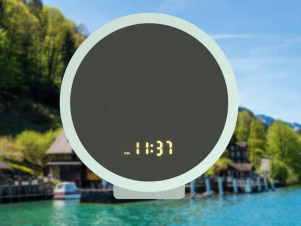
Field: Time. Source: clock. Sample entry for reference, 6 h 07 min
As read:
11 h 37 min
